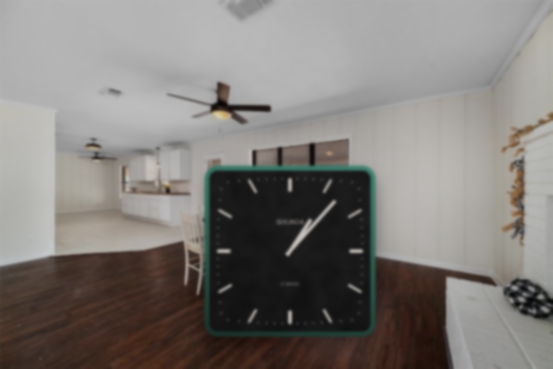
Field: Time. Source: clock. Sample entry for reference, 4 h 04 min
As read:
1 h 07 min
